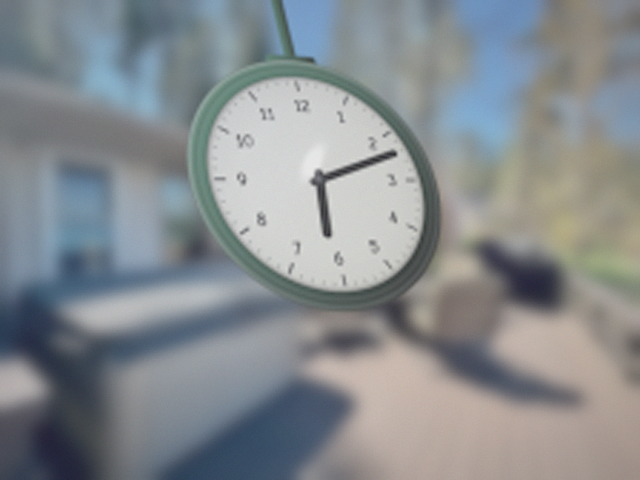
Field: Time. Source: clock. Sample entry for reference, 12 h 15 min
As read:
6 h 12 min
